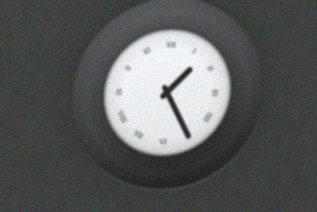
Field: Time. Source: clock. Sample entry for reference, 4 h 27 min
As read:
1 h 25 min
